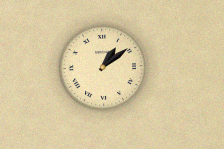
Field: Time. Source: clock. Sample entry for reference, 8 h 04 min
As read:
1 h 09 min
